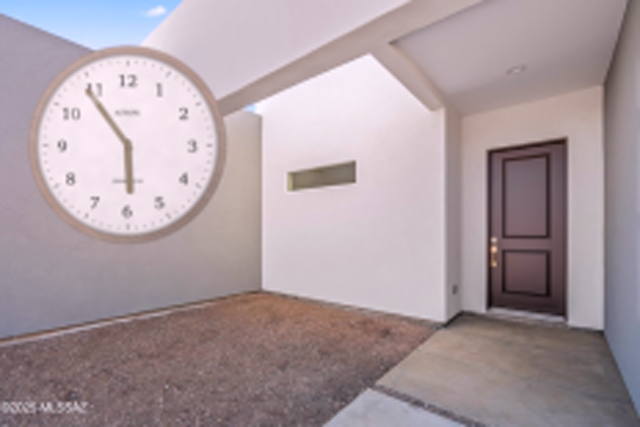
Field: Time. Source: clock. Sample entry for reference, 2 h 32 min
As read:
5 h 54 min
